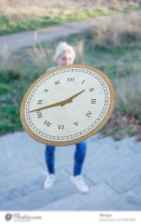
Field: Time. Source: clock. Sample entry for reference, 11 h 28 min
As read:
1 h 42 min
